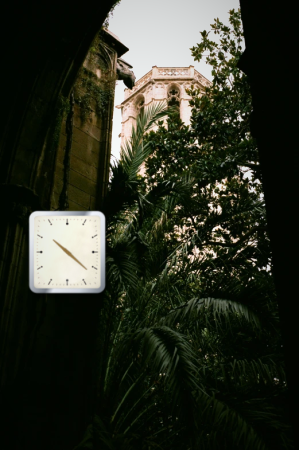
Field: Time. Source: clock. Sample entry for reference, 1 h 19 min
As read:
10 h 22 min
